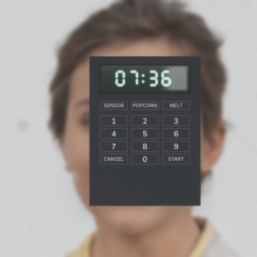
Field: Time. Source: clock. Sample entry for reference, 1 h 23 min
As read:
7 h 36 min
